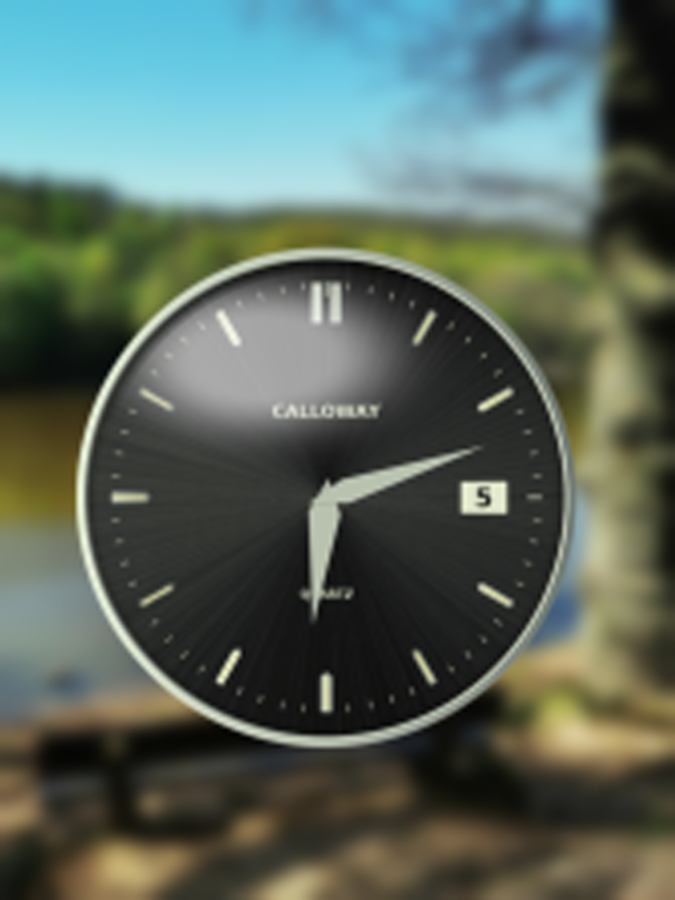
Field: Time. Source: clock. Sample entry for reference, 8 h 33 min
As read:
6 h 12 min
